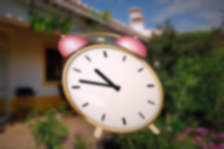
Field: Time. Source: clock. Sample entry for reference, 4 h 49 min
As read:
10 h 47 min
